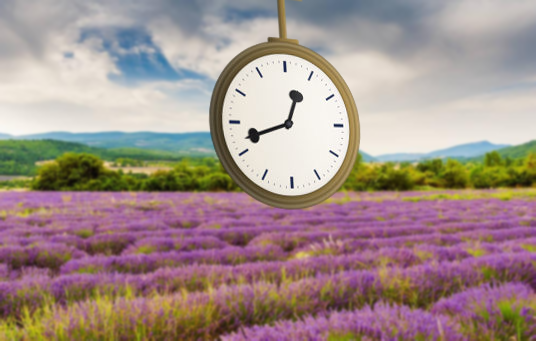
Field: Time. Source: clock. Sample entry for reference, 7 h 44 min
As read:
12 h 42 min
